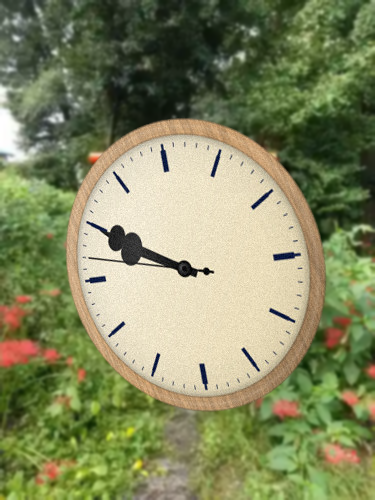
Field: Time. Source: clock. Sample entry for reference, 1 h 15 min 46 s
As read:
9 h 49 min 47 s
